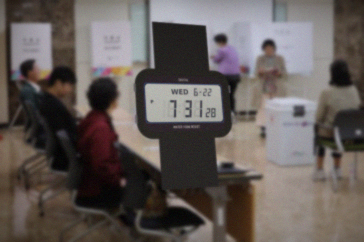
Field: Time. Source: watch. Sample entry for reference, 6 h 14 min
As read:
7 h 31 min
